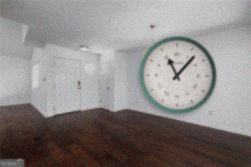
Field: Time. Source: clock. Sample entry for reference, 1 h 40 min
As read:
11 h 07 min
